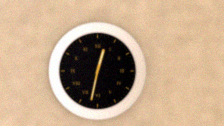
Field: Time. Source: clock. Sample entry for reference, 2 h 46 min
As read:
12 h 32 min
